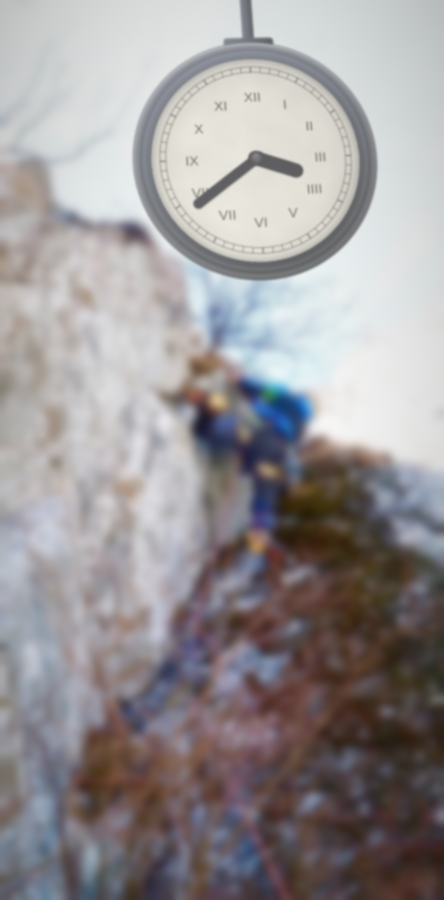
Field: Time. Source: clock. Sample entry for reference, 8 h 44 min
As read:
3 h 39 min
